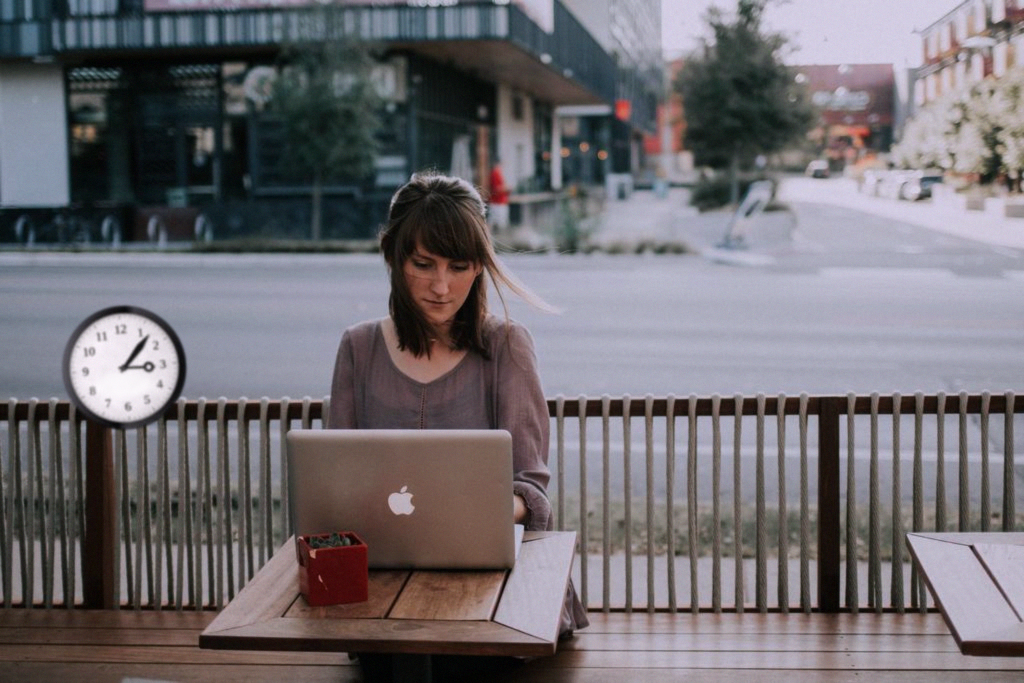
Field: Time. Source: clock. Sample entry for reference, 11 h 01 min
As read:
3 h 07 min
